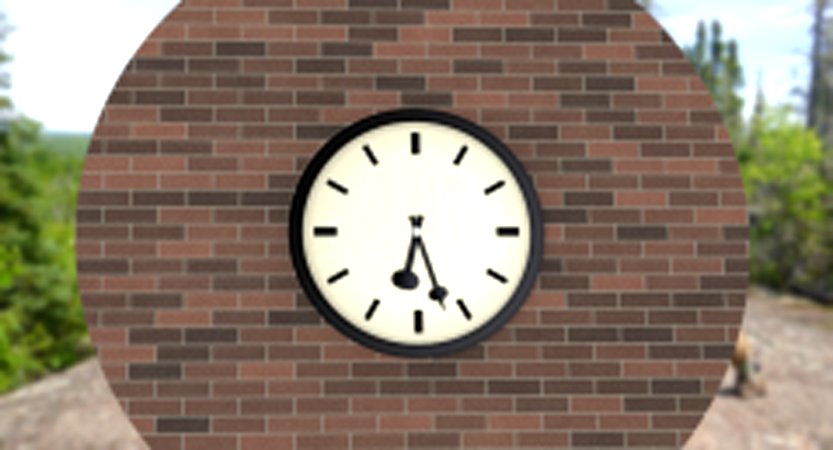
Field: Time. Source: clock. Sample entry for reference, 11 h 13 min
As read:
6 h 27 min
